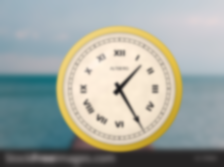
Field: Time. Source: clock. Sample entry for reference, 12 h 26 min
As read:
1 h 25 min
